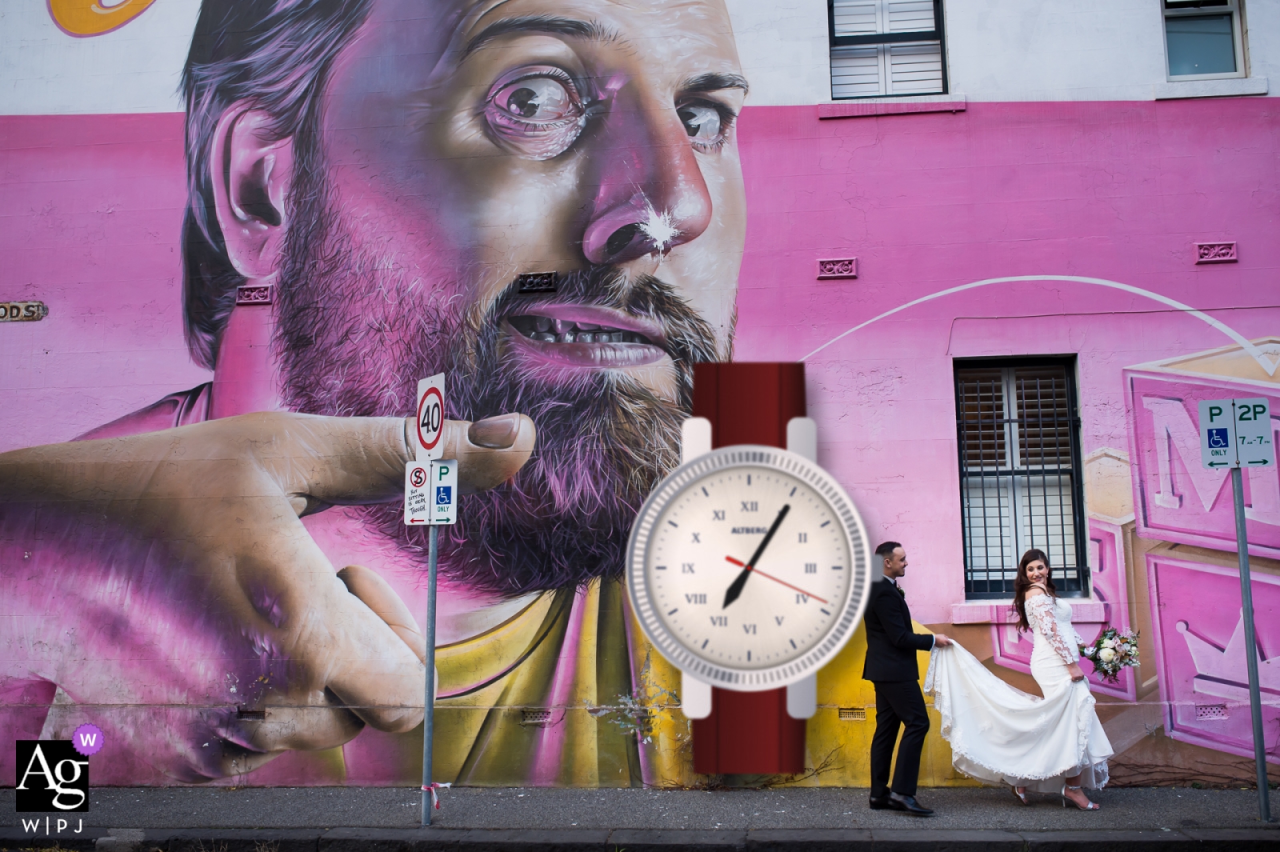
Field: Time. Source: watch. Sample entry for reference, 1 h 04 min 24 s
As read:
7 h 05 min 19 s
